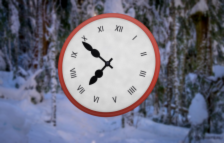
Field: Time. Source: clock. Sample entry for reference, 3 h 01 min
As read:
6 h 49 min
